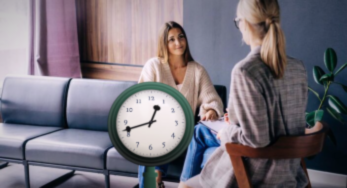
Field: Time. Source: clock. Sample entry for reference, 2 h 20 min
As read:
12 h 42 min
